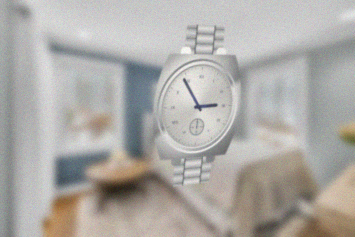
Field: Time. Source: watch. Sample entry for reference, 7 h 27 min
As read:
2 h 54 min
